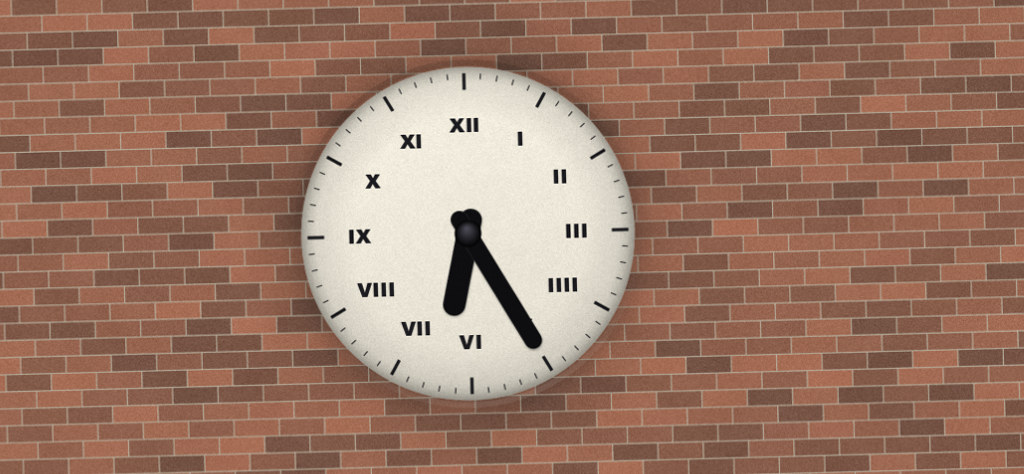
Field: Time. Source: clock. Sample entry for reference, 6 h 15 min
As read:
6 h 25 min
